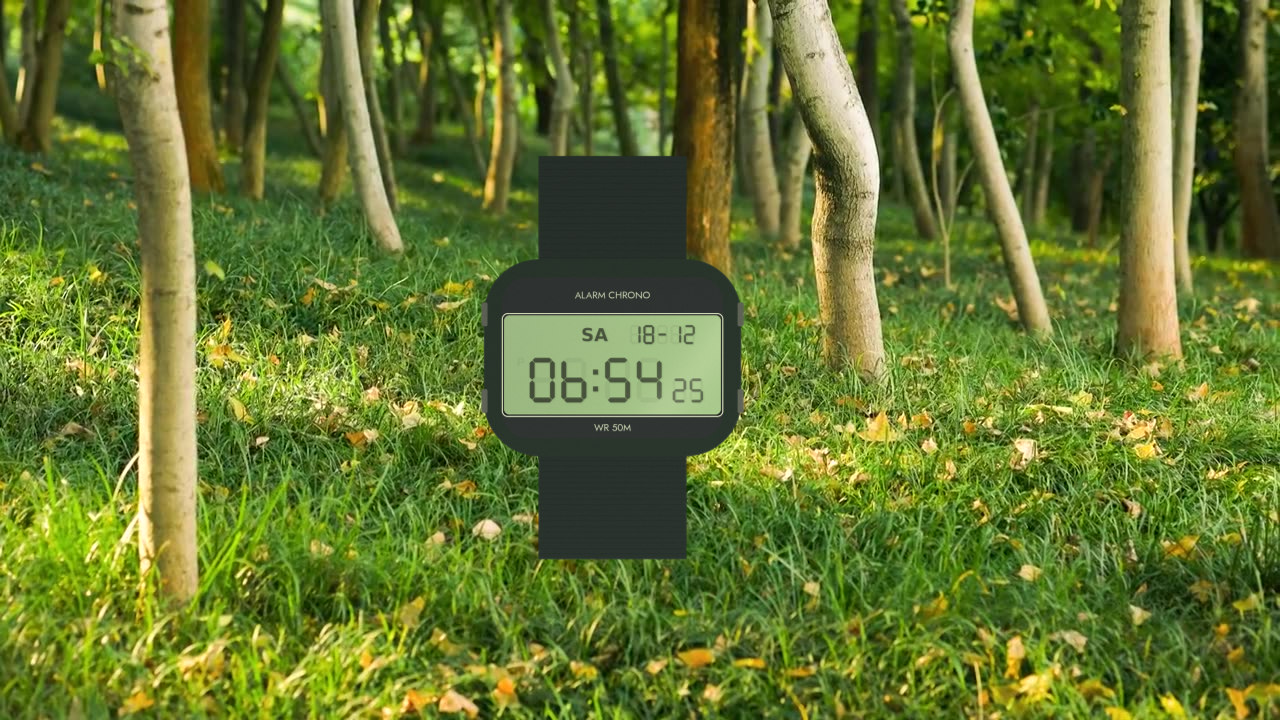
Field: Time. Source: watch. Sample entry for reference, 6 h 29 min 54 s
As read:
6 h 54 min 25 s
